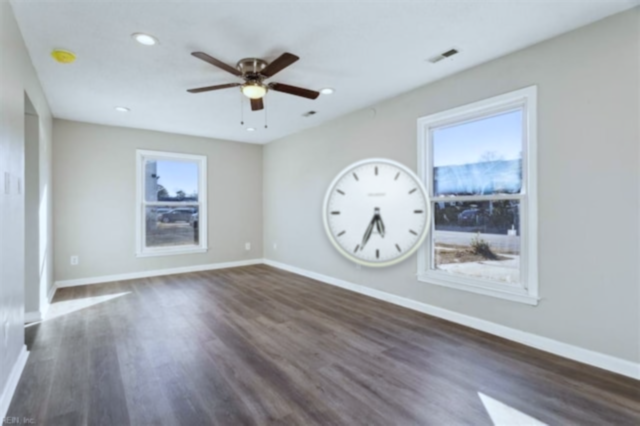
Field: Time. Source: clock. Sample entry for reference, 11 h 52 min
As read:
5 h 34 min
